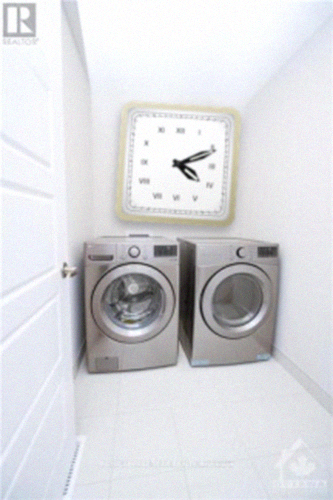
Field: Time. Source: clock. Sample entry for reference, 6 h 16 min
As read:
4 h 11 min
